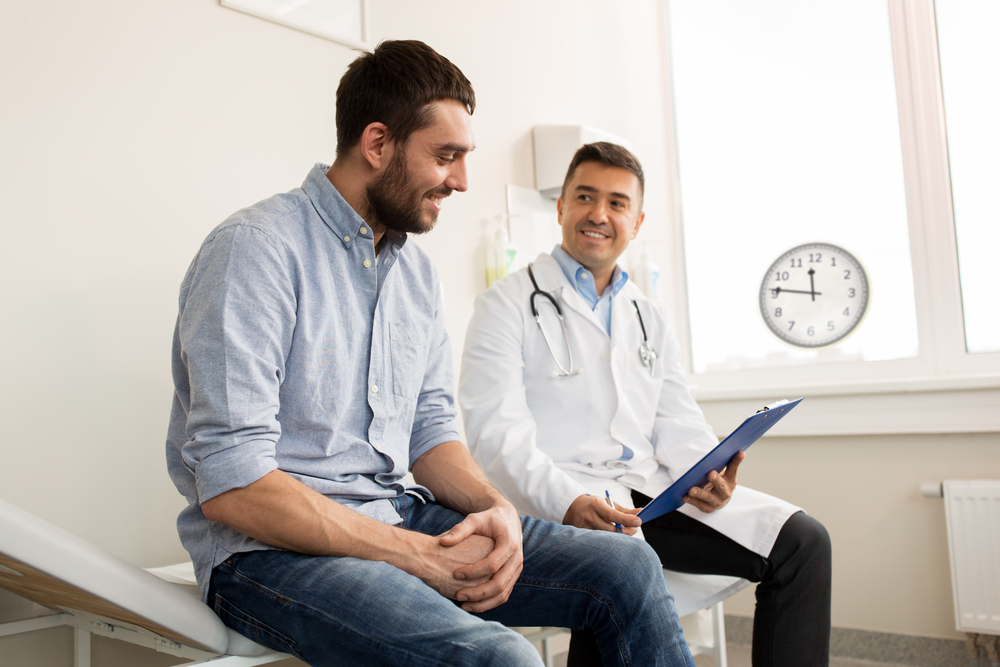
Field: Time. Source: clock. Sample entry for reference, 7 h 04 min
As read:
11 h 46 min
